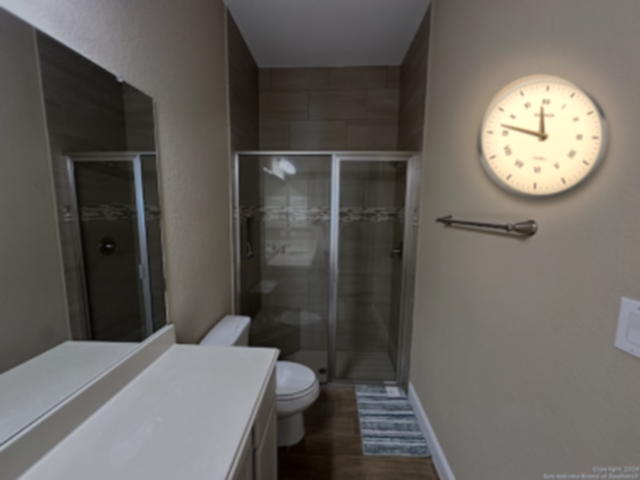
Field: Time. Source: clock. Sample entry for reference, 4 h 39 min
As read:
11 h 47 min
